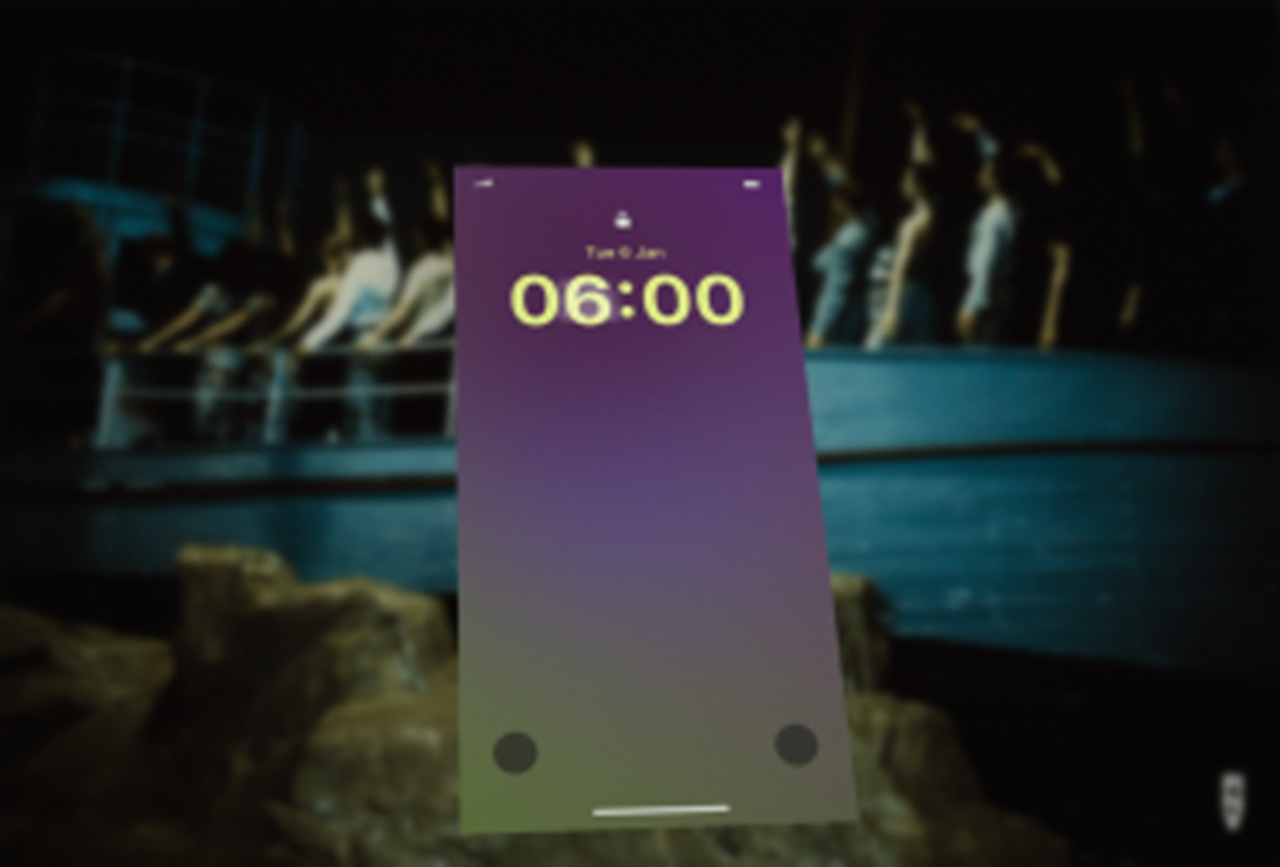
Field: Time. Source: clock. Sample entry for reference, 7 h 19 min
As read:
6 h 00 min
